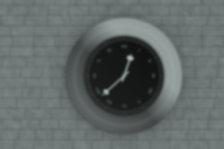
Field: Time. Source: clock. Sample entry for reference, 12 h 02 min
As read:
12 h 38 min
